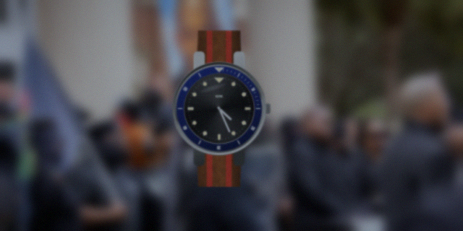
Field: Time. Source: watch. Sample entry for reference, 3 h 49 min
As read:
4 h 26 min
